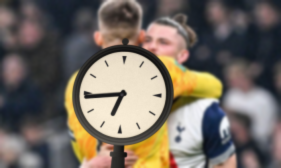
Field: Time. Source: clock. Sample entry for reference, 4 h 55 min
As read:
6 h 44 min
